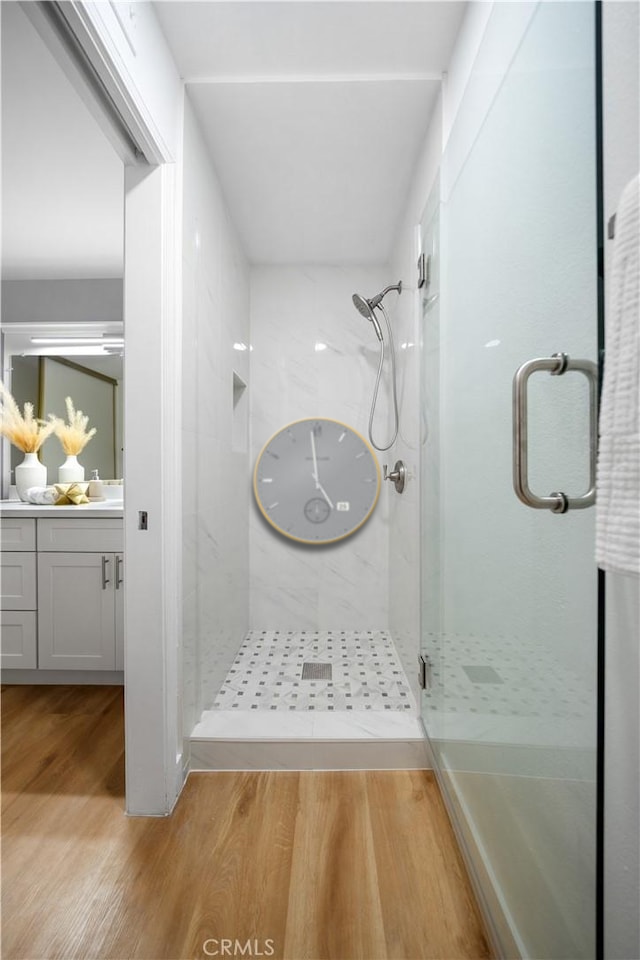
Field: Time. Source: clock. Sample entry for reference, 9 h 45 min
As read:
4 h 59 min
